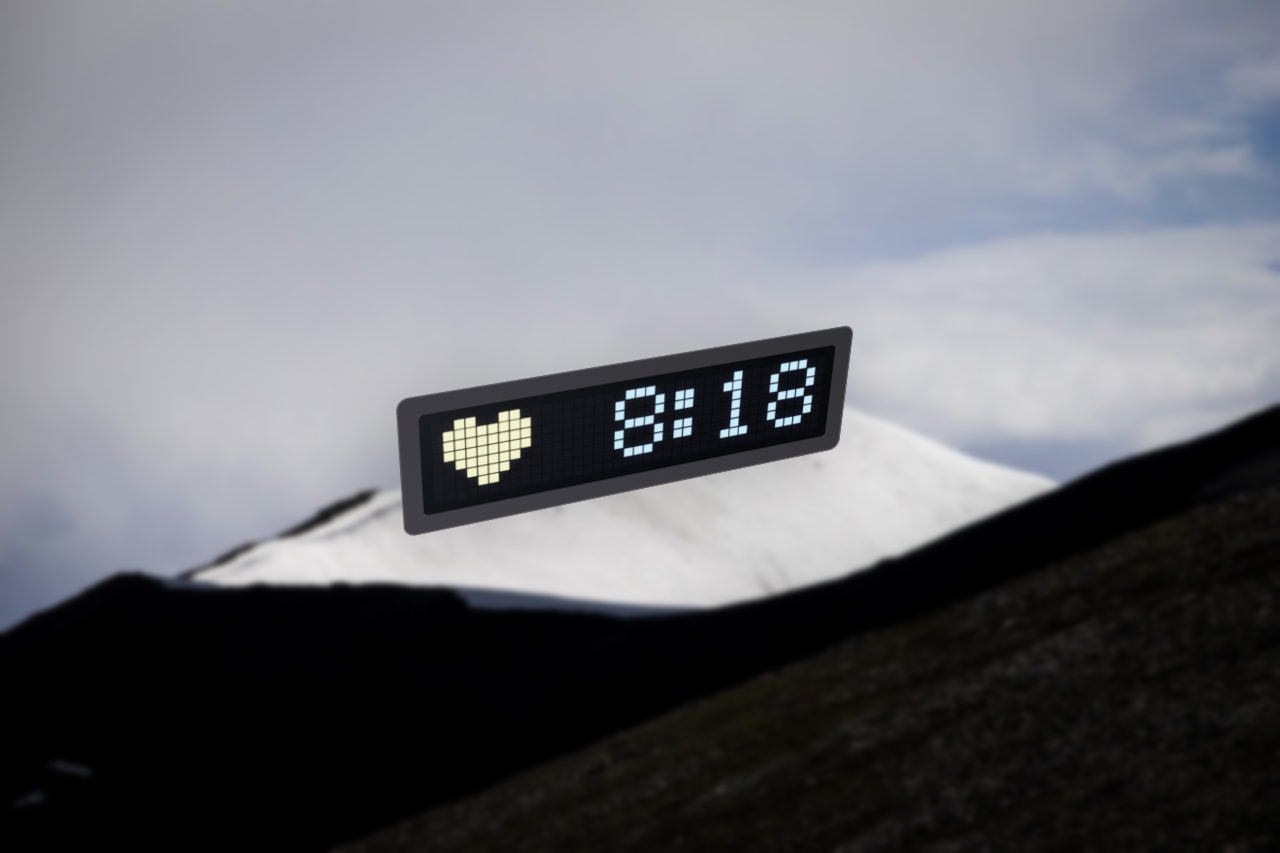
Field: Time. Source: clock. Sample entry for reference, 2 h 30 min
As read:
8 h 18 min
